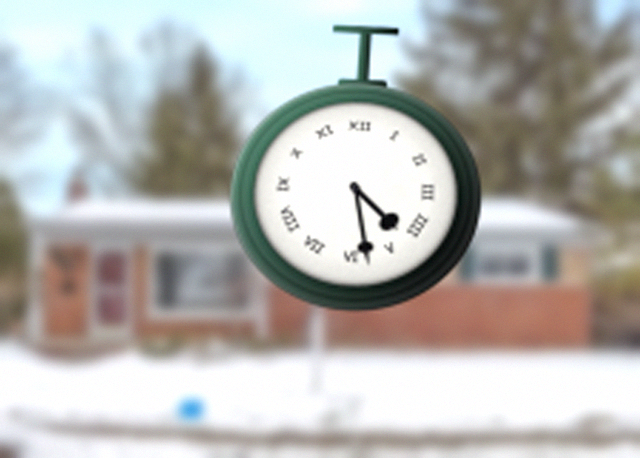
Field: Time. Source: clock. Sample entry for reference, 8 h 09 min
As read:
4 h 28 min
